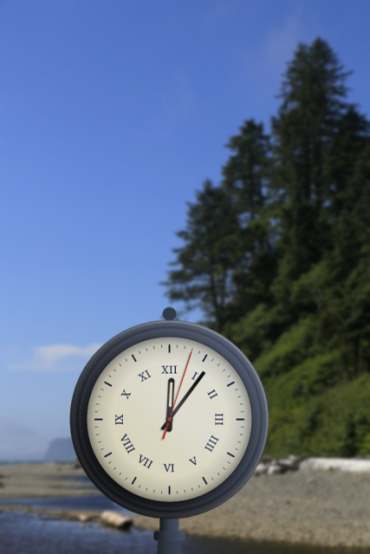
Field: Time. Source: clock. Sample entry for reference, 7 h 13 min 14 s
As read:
12 h 06 min 03 s
